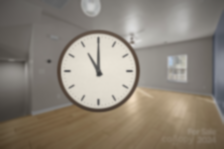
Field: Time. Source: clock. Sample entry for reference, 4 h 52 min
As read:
11 h 00 min
